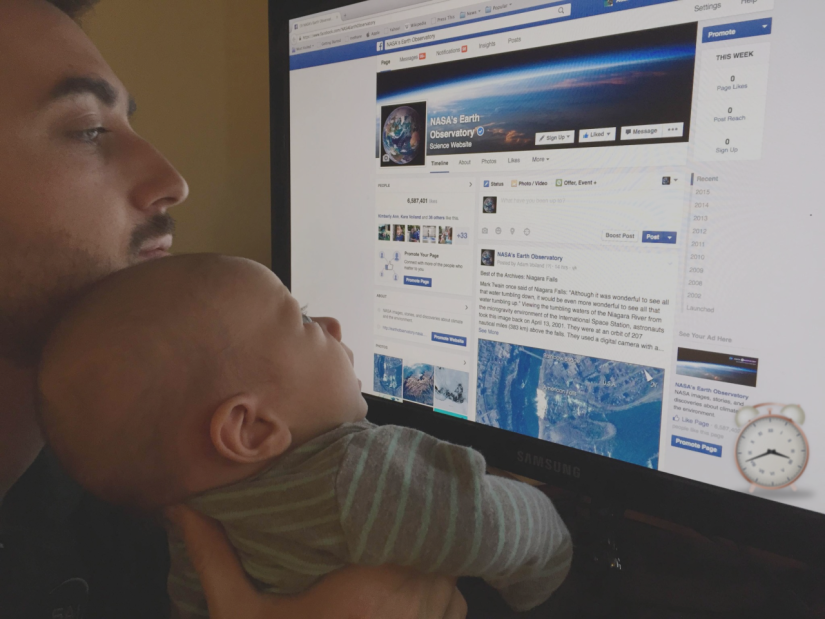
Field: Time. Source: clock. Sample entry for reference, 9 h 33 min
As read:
3 h 42 min
